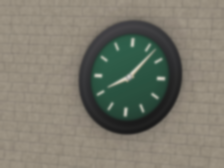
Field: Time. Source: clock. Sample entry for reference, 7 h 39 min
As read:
8 h 07 min
